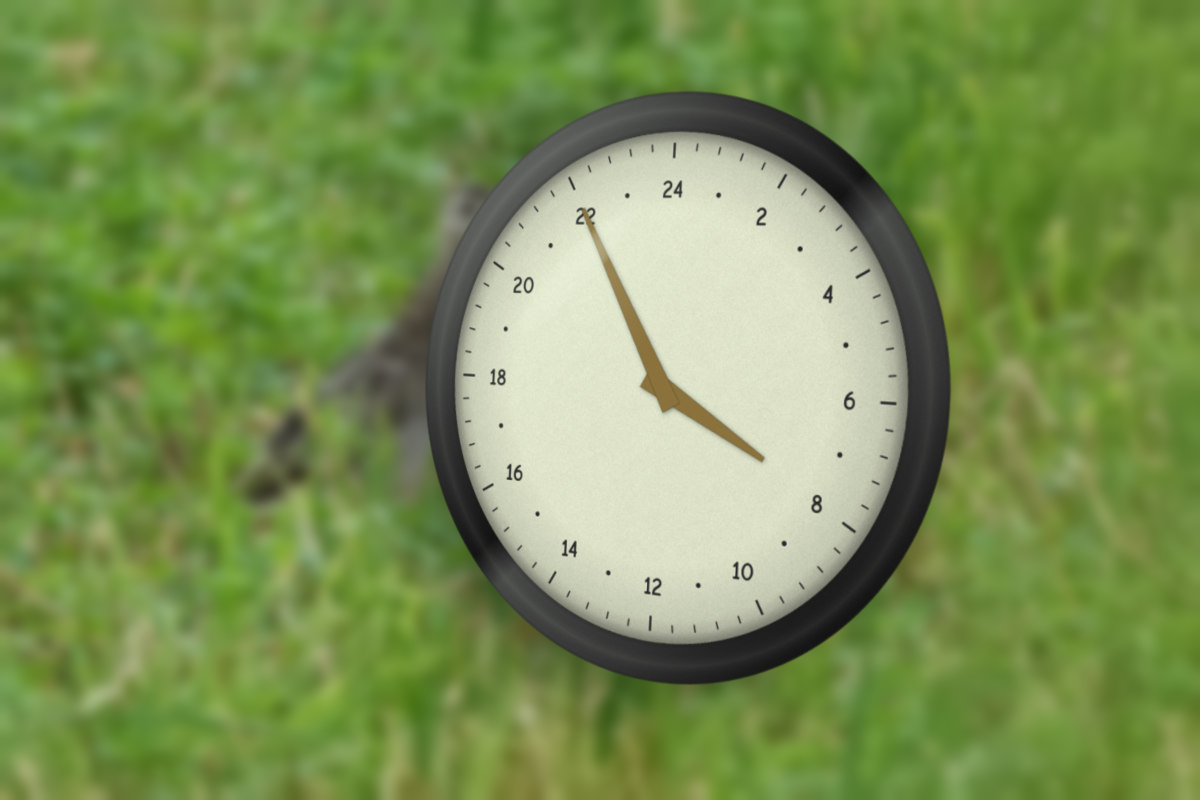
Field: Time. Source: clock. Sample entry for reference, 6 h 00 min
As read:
7 h 55 min
